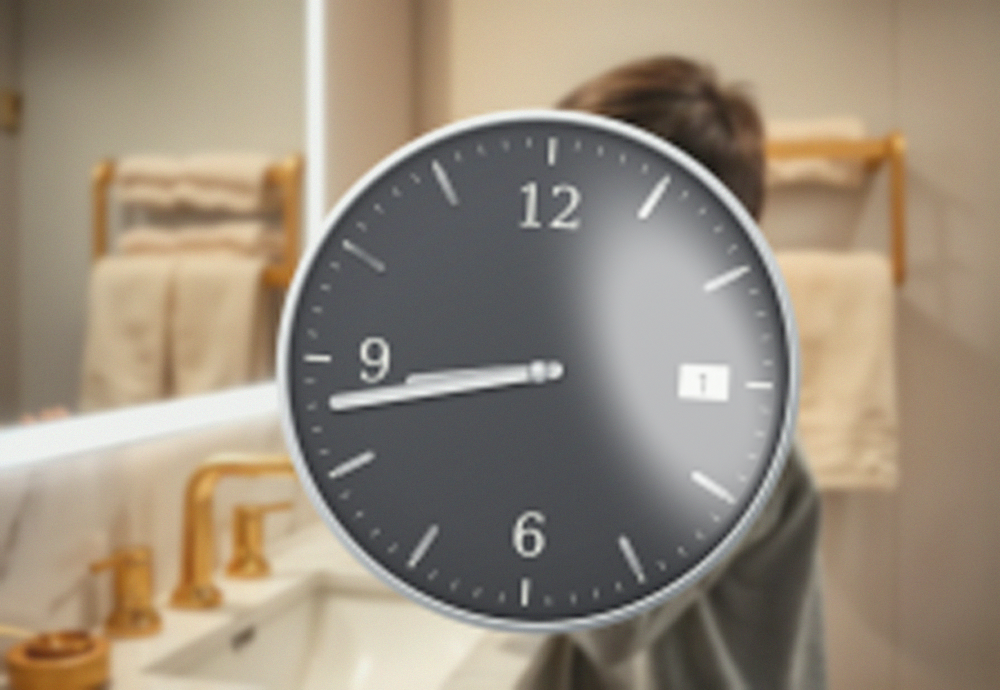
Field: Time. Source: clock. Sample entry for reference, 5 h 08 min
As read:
8 h 43 min
